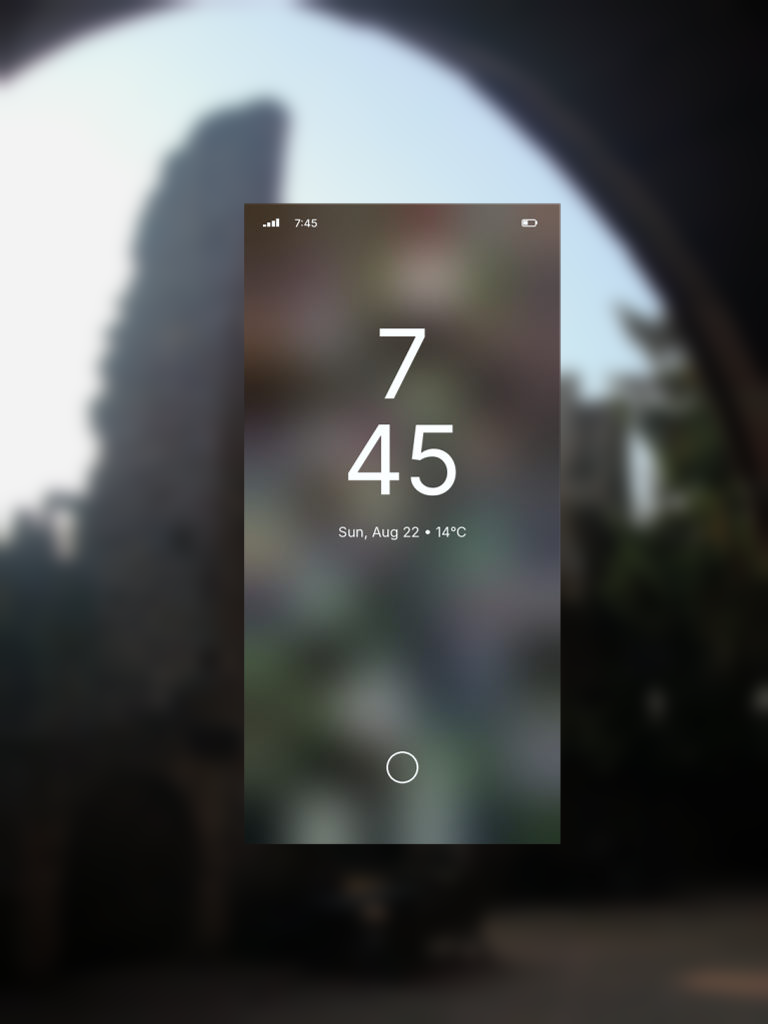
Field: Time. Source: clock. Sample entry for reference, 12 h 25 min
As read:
7 h 45 min
